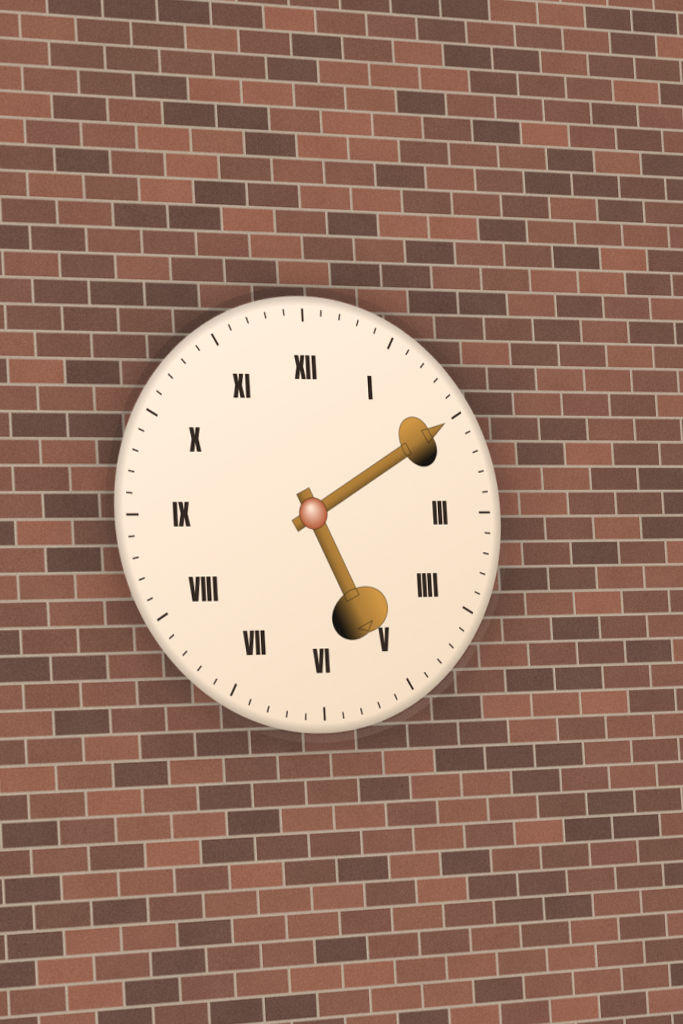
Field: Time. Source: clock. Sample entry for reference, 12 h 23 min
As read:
5 h 10 min
